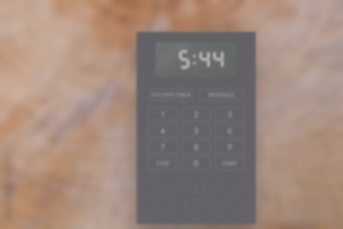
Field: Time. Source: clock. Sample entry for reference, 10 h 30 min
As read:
5 h 44 min
